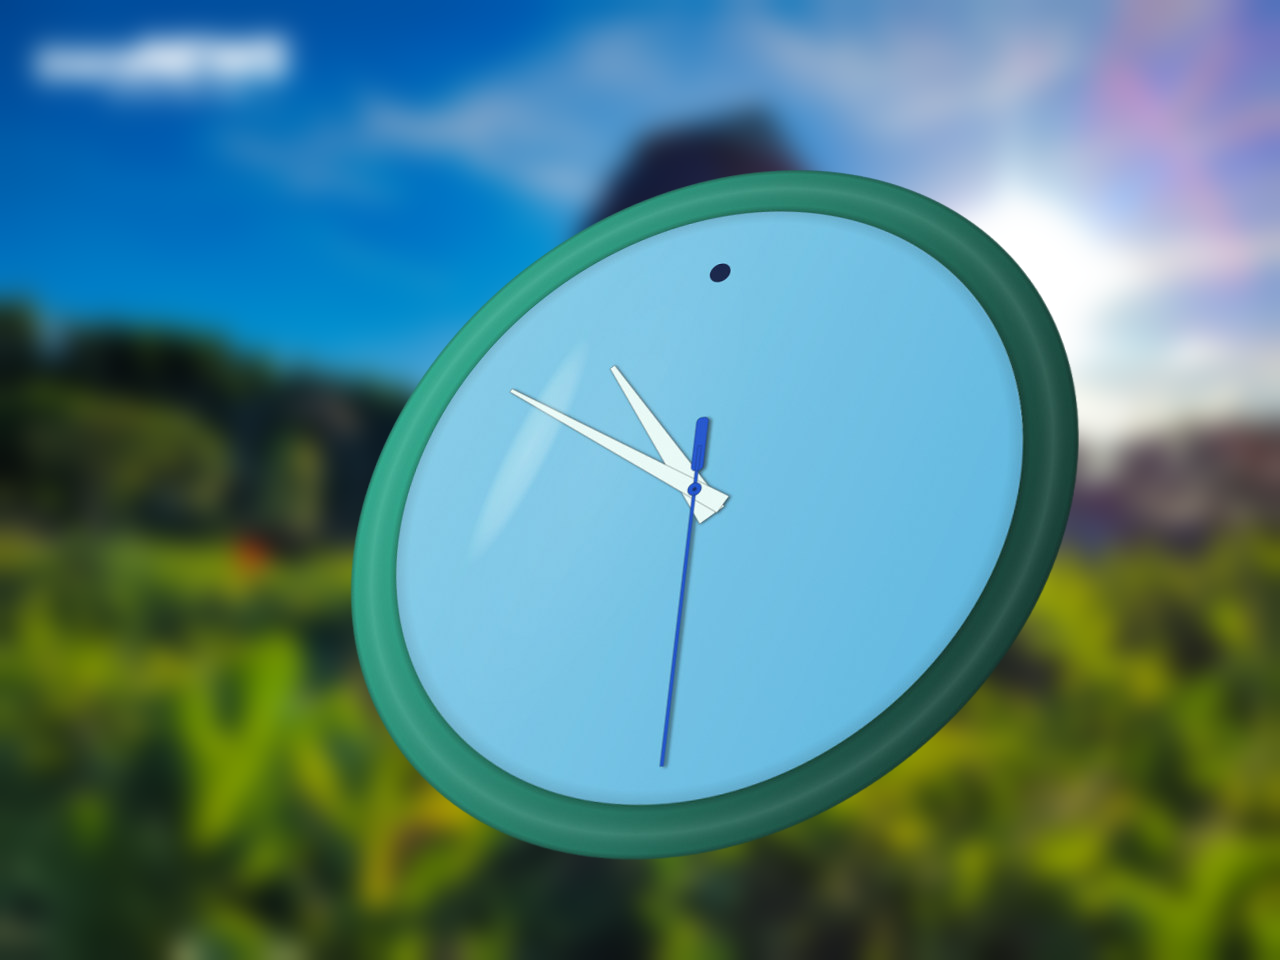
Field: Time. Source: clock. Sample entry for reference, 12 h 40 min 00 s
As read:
10 h 50 min 30 s
